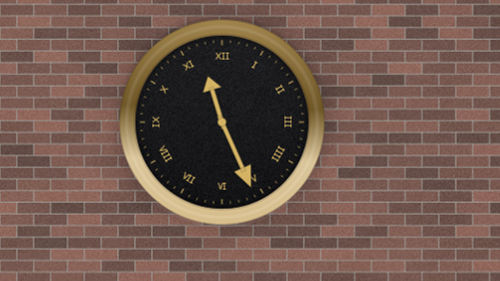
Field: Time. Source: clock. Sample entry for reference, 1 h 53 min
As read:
11 h 26 min
